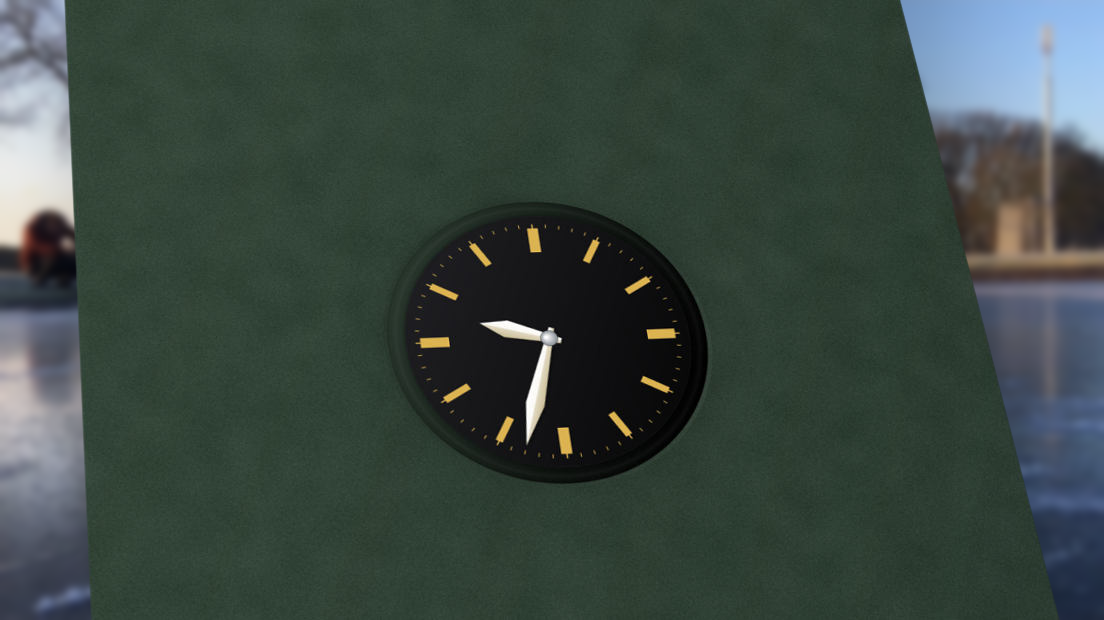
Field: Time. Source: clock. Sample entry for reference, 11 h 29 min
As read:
9 h 33 min
